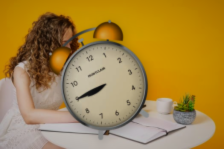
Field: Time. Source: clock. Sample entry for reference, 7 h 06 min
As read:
8 h 45 min
